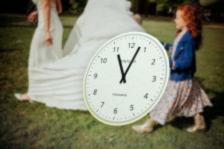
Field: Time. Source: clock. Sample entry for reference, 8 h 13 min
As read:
11 h 03 min
